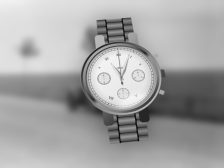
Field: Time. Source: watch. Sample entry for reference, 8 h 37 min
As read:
11 h 04 min
